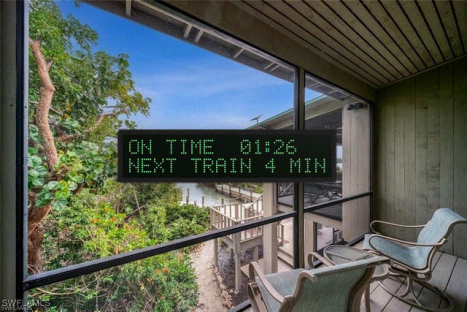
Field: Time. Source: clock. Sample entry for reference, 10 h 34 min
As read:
1 h 26 min
